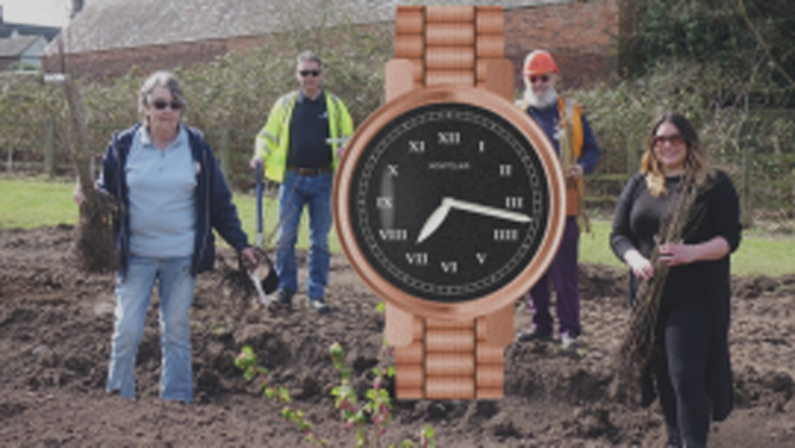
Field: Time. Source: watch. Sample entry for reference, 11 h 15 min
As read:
7 h 17 min
